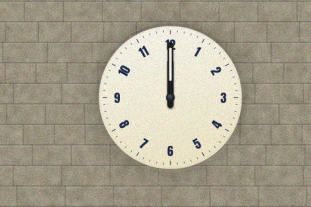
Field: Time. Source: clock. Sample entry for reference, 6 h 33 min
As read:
12 h 00 min
